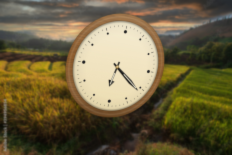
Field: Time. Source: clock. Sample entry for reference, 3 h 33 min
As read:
6 h 21 min
